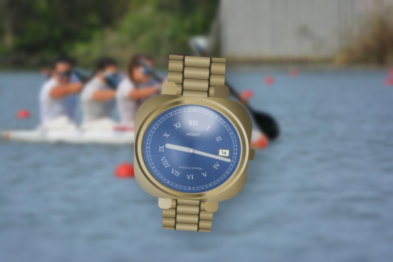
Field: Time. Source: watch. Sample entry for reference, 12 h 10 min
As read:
9 h 17 min
